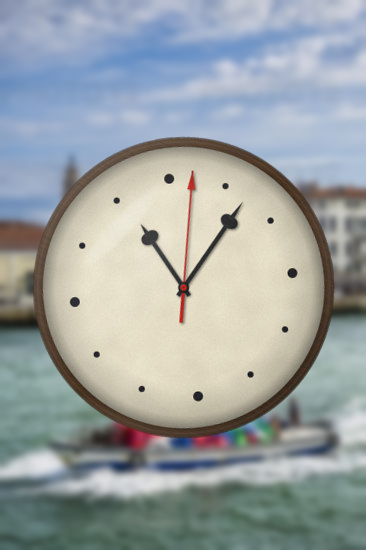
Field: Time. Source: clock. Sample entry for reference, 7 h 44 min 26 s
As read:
11 h 07 min 02 s
